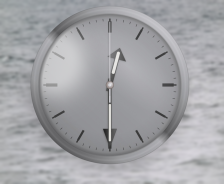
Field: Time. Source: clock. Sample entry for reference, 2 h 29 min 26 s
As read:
12 h 30 min 00 s
